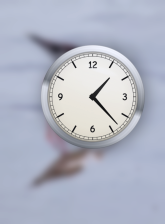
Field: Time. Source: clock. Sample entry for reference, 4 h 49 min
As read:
1 h 23 min
